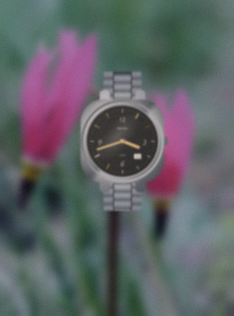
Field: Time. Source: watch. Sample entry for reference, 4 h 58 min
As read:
3 h 42 min
